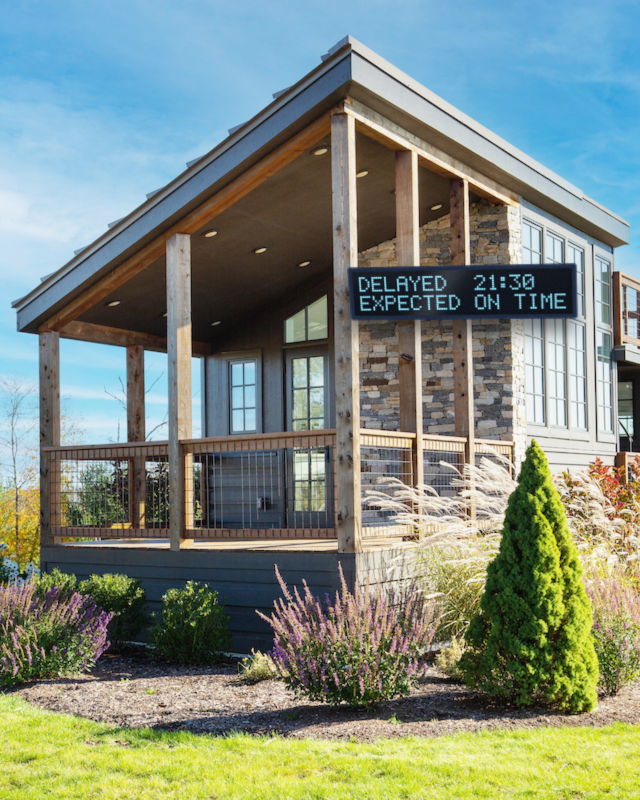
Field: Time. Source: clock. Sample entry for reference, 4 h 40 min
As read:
21 h 30 min
